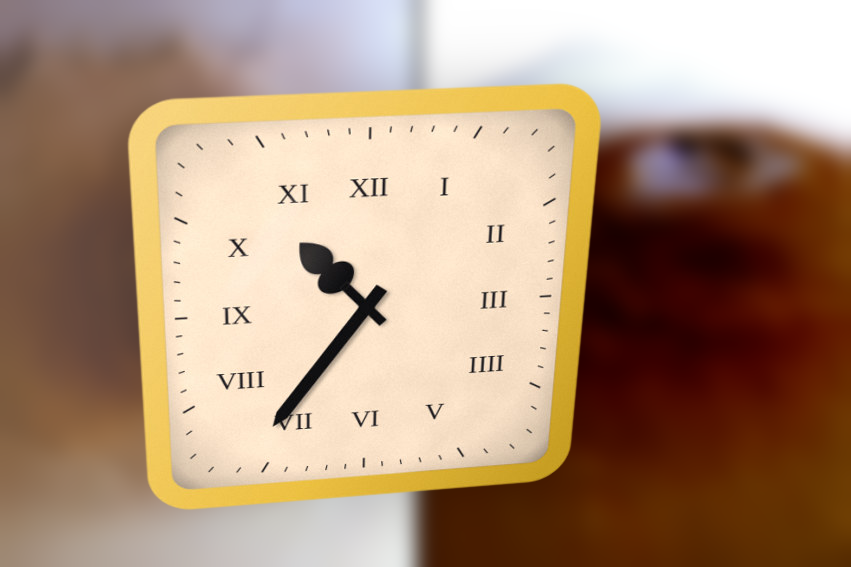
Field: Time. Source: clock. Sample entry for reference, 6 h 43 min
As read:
10 h 36 min
